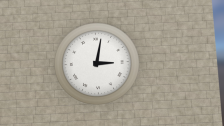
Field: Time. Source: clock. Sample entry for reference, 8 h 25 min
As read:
3 h 02 min
